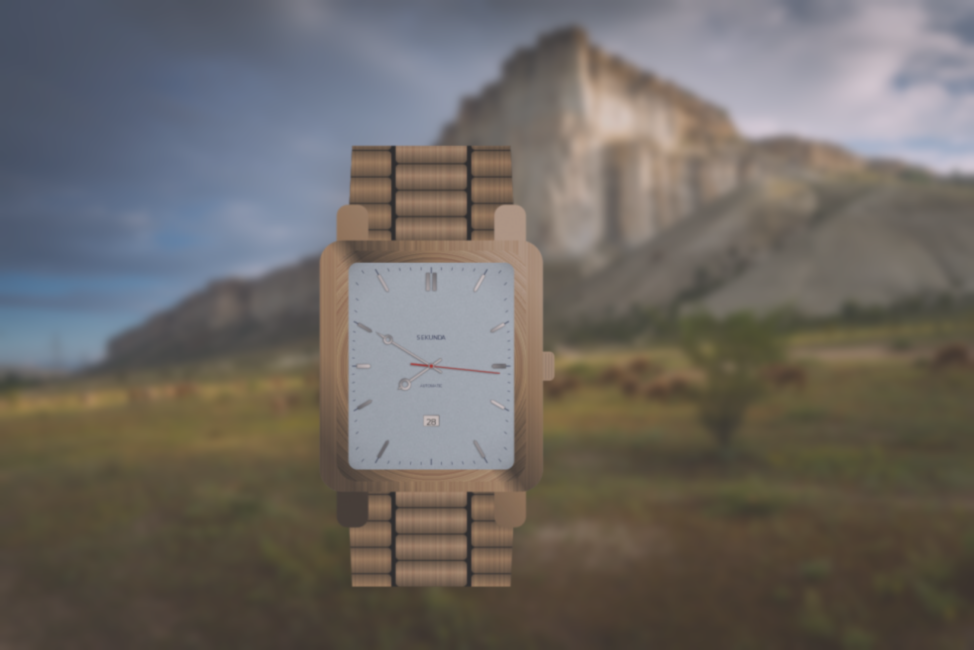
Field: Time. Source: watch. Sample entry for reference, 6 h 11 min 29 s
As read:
7 h 50 min 16 s
